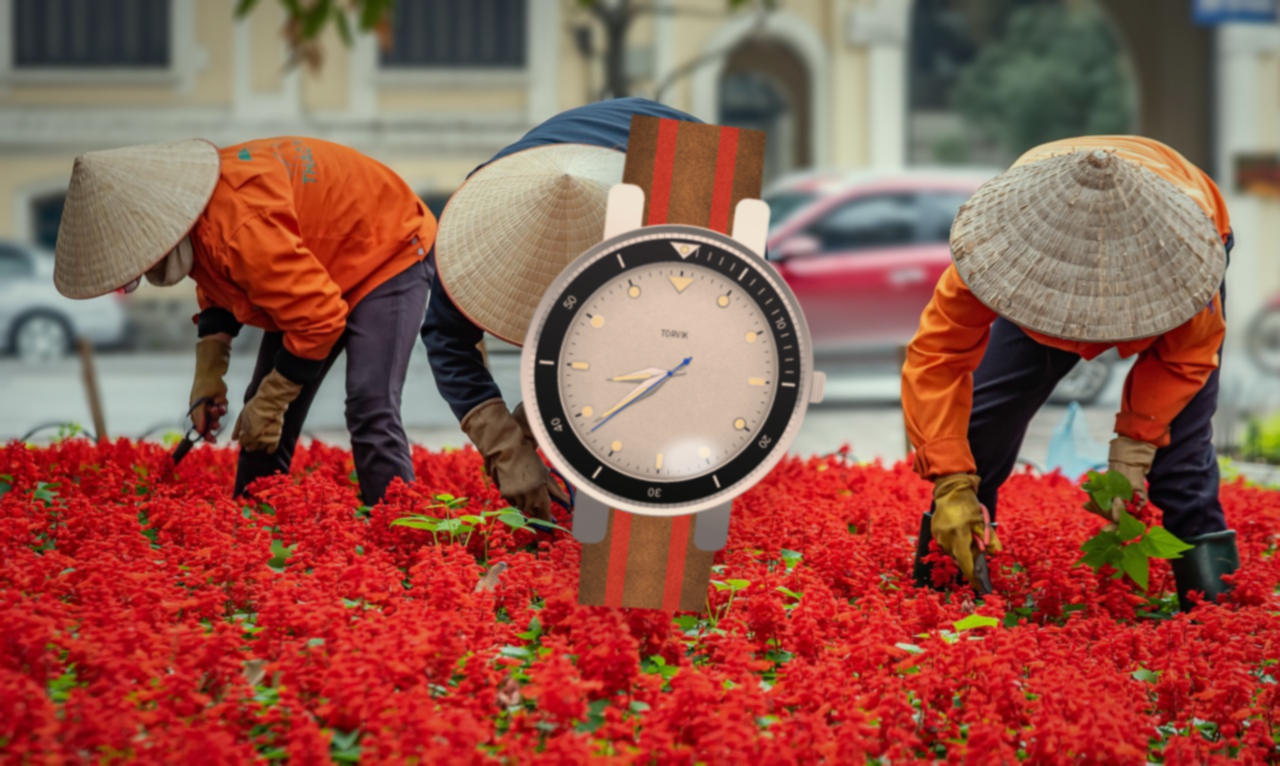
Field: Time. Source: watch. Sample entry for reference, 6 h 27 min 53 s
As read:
8 h 38 min 38 s
